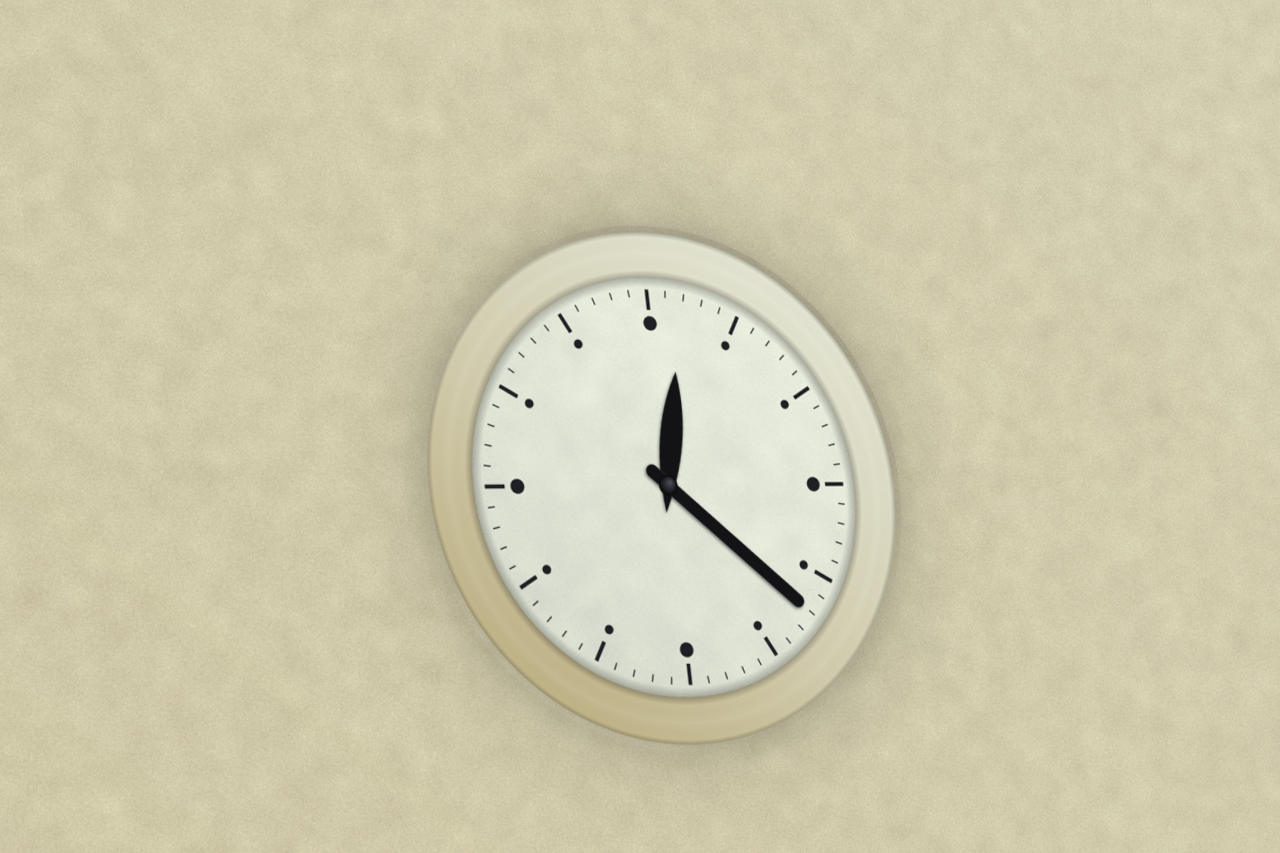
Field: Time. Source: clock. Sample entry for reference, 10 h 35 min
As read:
12 h 22 min
